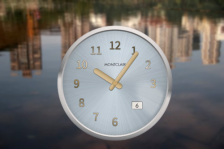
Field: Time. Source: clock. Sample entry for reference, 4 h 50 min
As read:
10 h 06 min
